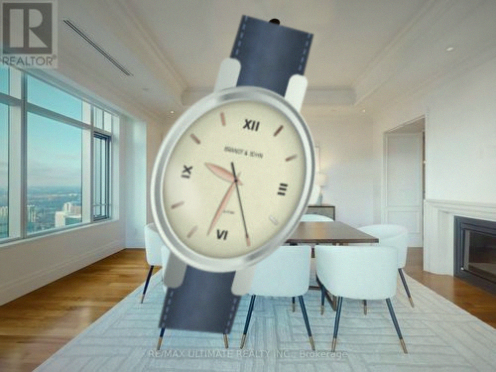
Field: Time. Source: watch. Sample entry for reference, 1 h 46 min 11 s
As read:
9 h 32 min 25 s
